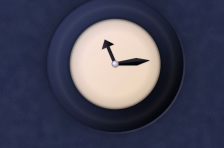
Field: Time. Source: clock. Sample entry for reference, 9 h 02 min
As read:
11 h 14 min
